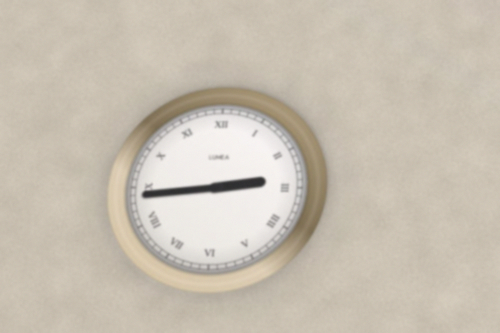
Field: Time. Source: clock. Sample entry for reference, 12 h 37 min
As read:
2 h 44 min
